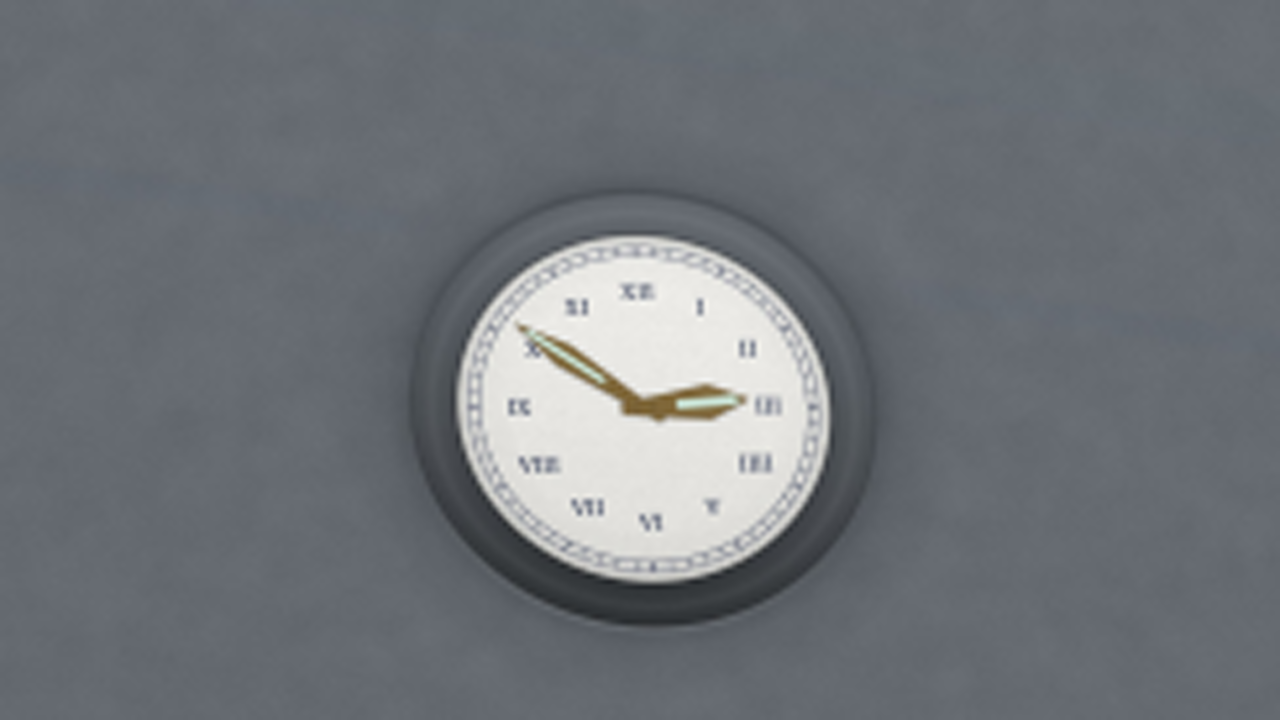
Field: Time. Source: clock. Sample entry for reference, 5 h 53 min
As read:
2 h 51 min
